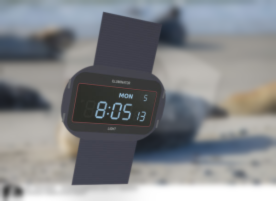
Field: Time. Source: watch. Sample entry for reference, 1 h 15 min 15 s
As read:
8 h 05 min 13 s
